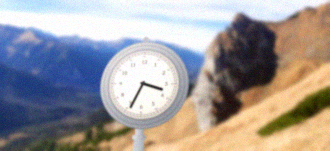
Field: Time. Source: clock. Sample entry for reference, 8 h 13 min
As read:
3 h 34 min
